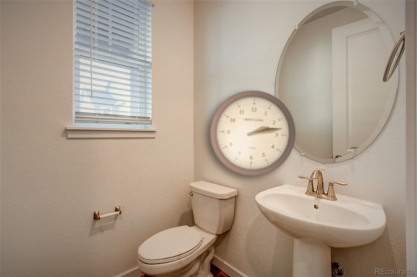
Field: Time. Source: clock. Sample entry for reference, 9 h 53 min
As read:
2 h 13 min
